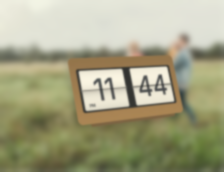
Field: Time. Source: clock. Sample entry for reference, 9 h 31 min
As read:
11 h 44 min
